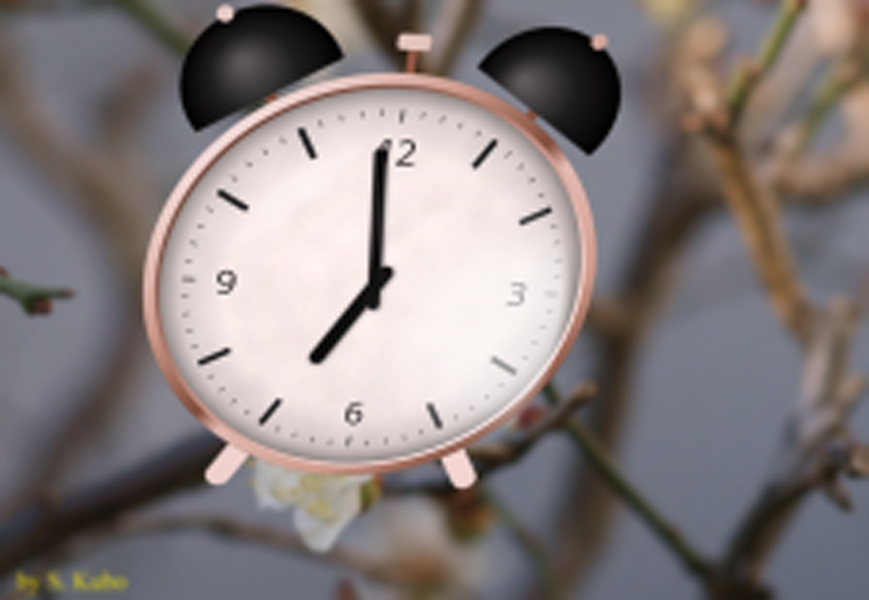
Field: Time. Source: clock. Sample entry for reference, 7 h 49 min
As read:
6 h 59 min
